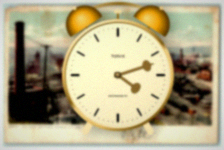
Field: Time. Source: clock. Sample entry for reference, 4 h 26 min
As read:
4 h 12 min
